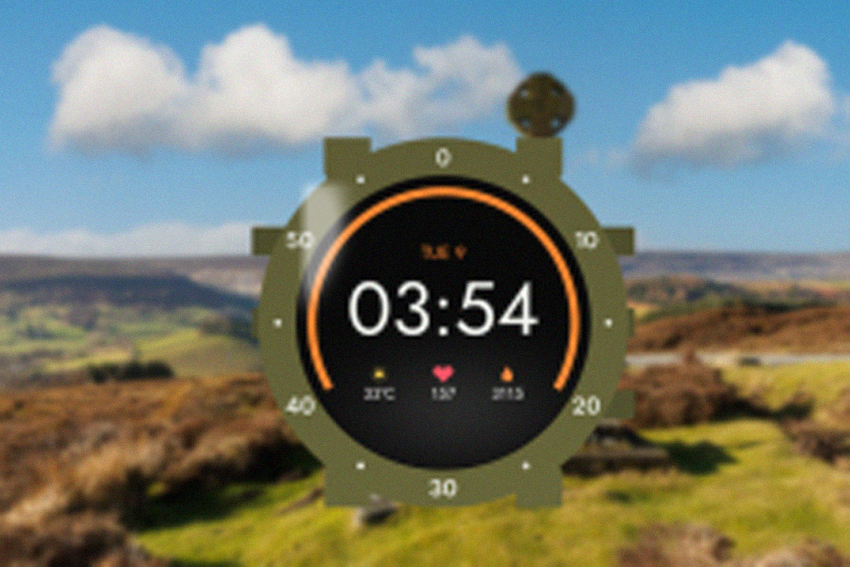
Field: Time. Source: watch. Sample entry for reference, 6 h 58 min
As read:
3 h 54 min
